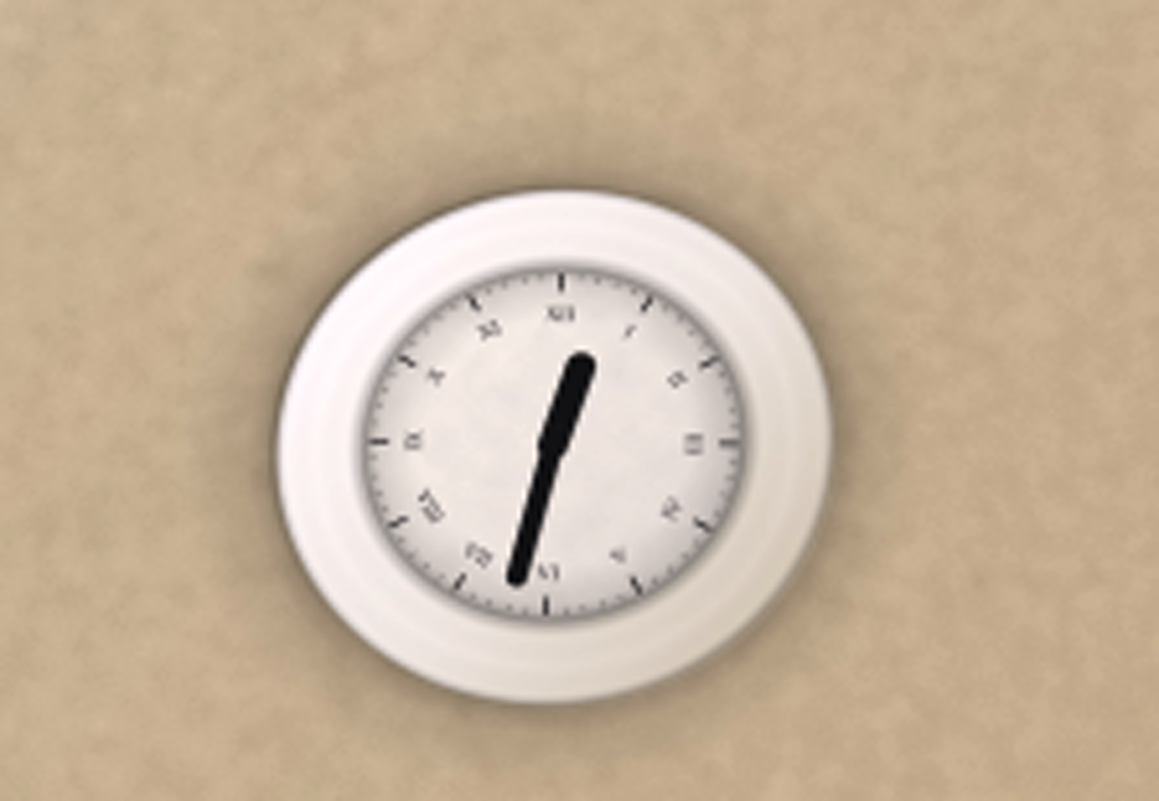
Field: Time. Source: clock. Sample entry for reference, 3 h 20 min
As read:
12 h 32 min
